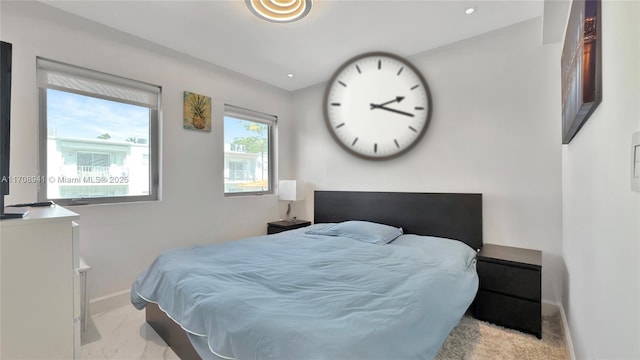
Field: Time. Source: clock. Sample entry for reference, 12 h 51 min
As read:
2 h 17 min
